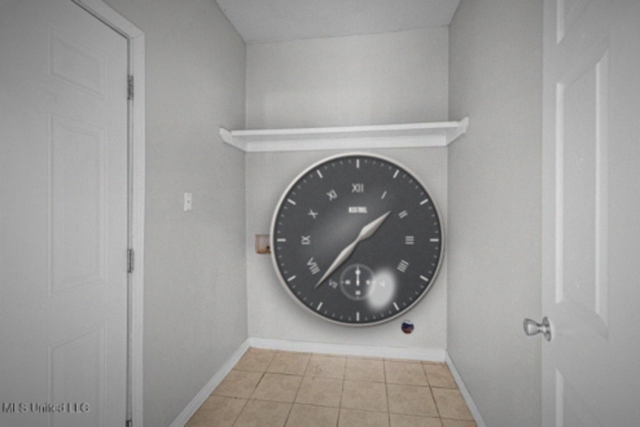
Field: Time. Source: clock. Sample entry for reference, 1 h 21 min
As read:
1 h 37 min
